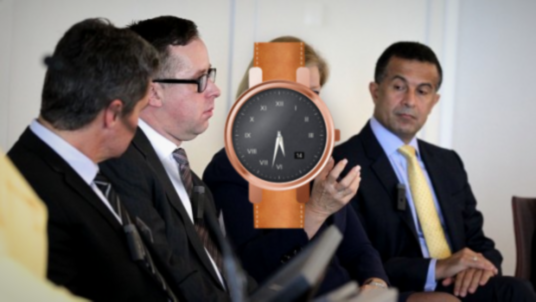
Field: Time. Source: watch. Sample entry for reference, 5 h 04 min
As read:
5 h 32 min
